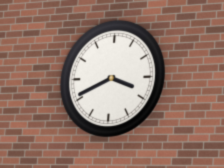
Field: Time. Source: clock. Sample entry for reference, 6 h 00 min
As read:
3 h 41 min
